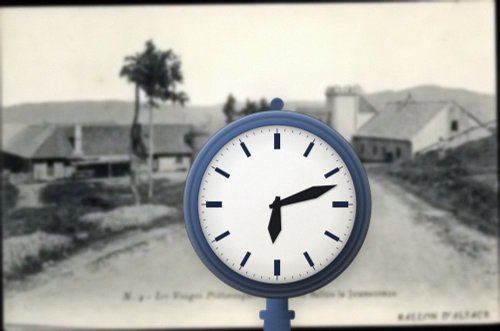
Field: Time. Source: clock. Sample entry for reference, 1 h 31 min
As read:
6 h 12 min
